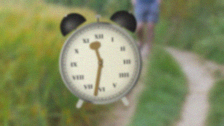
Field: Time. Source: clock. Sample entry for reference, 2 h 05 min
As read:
11 h 32 min
